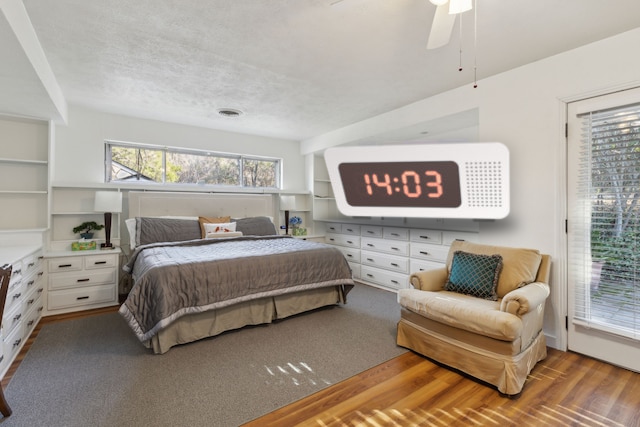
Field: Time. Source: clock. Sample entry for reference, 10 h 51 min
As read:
14 h 03 min
